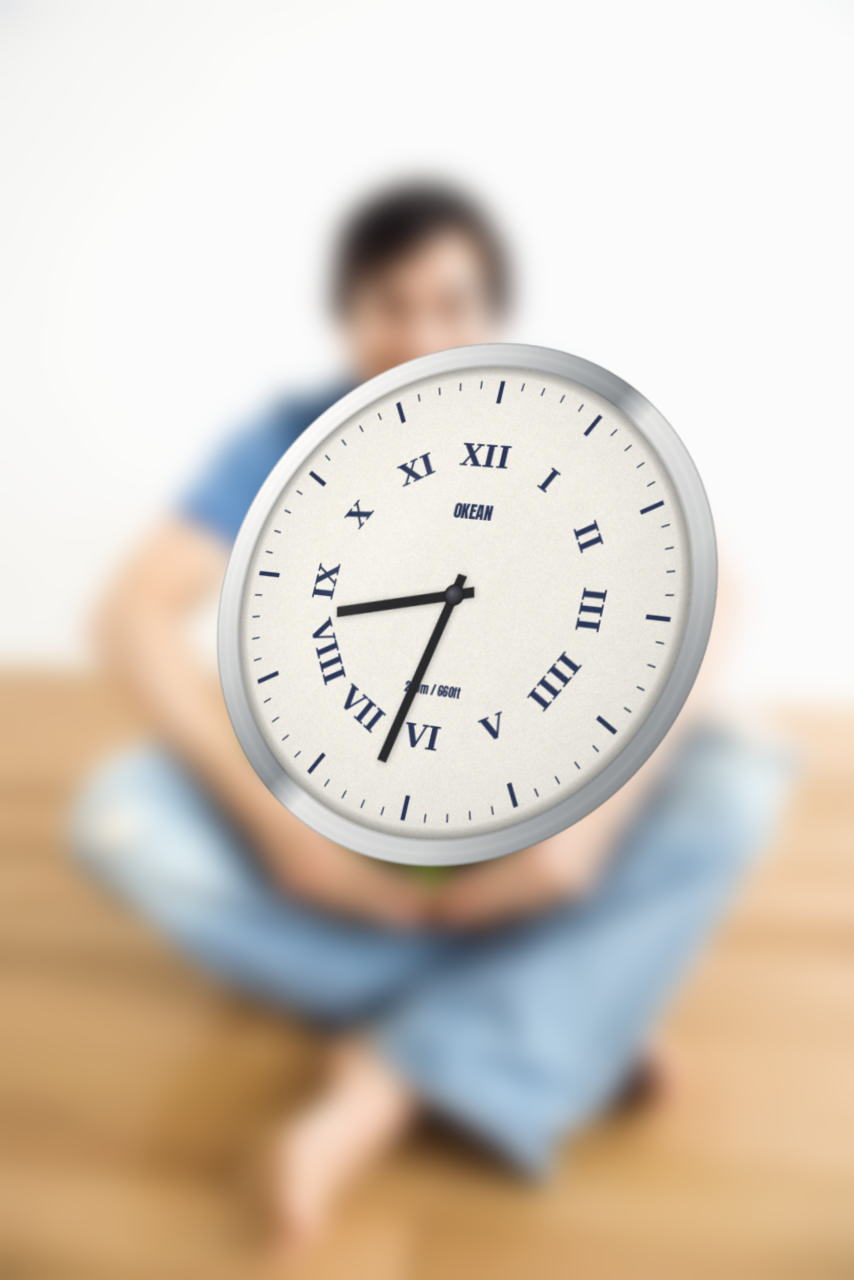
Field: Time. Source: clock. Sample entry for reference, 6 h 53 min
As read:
8 h 32 min
